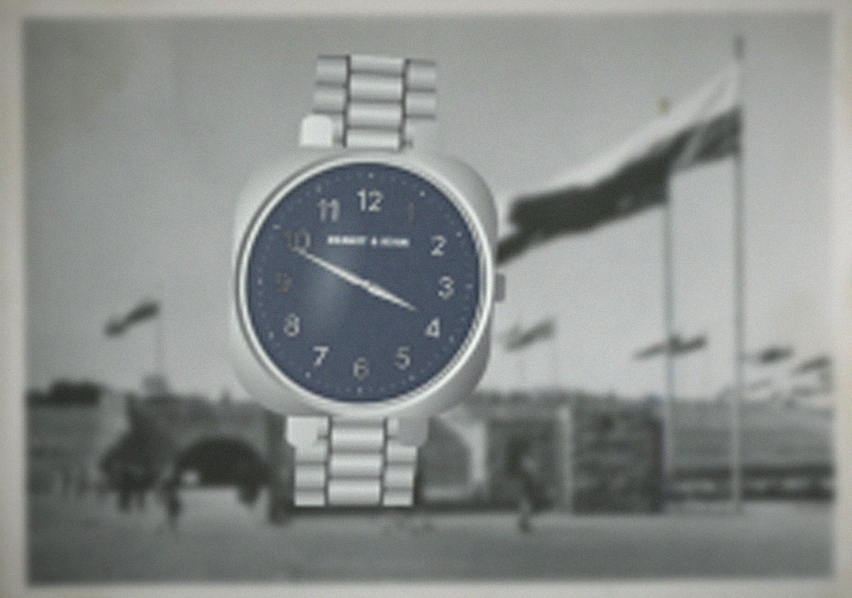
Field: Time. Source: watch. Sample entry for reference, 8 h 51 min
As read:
3 h 49 min
